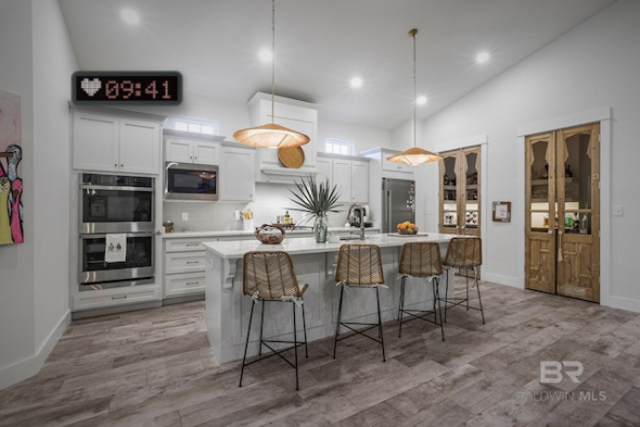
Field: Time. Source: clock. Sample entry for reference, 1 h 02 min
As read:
9 h 41 min
